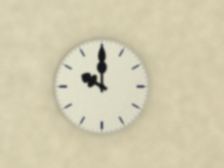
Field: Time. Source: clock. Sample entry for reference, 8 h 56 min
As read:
10 h 00 min
